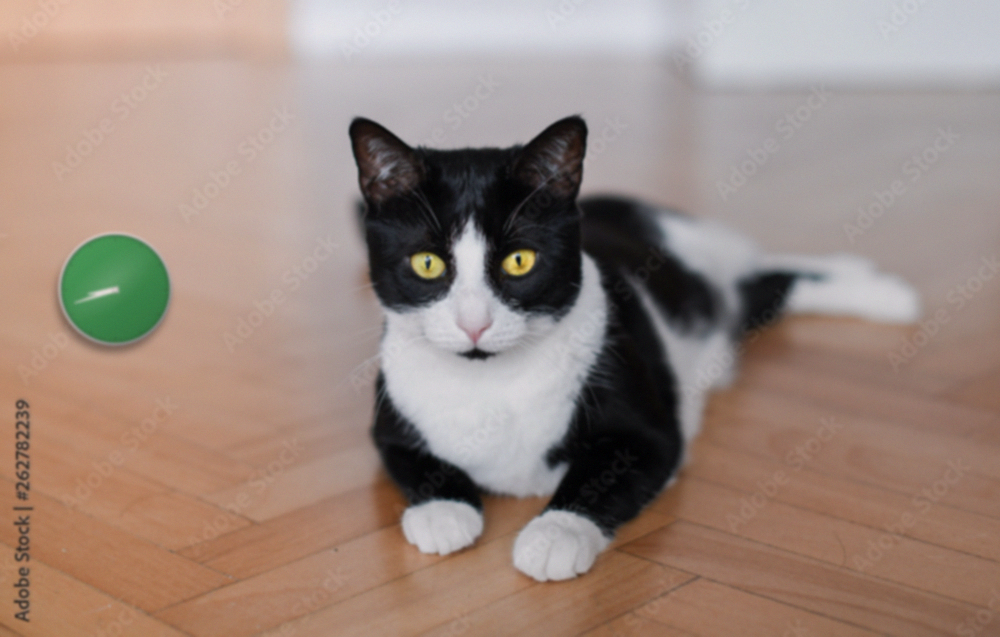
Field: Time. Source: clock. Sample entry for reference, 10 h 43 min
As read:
8 h 42 min
